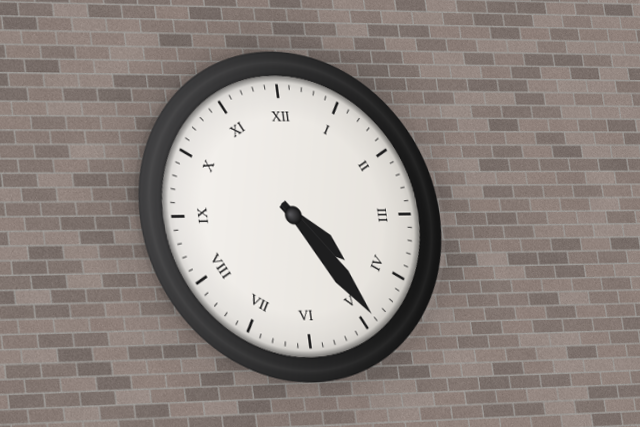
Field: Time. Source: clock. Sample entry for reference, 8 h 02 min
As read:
4 h 24 min
